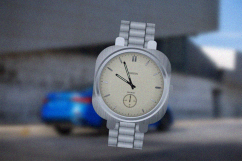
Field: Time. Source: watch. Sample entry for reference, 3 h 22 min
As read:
9 h 56 min
